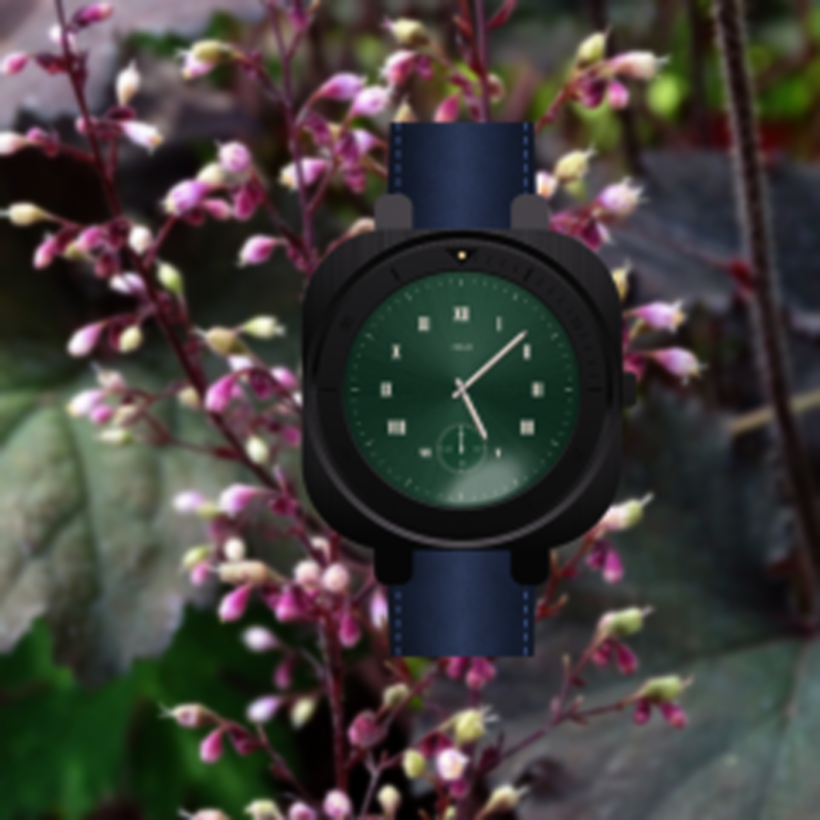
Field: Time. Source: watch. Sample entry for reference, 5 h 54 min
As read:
5 h 08 min
